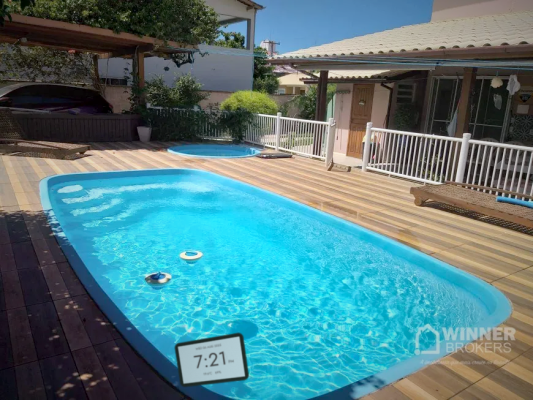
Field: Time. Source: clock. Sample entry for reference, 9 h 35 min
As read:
7 h 21 min
